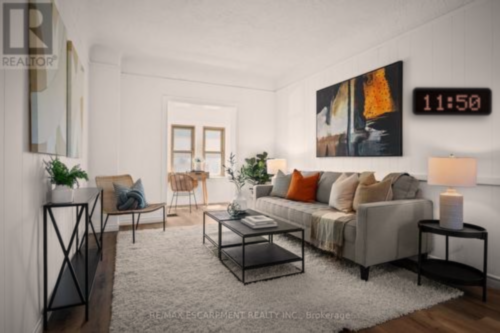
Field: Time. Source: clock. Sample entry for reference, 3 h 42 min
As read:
11 h 50 min
